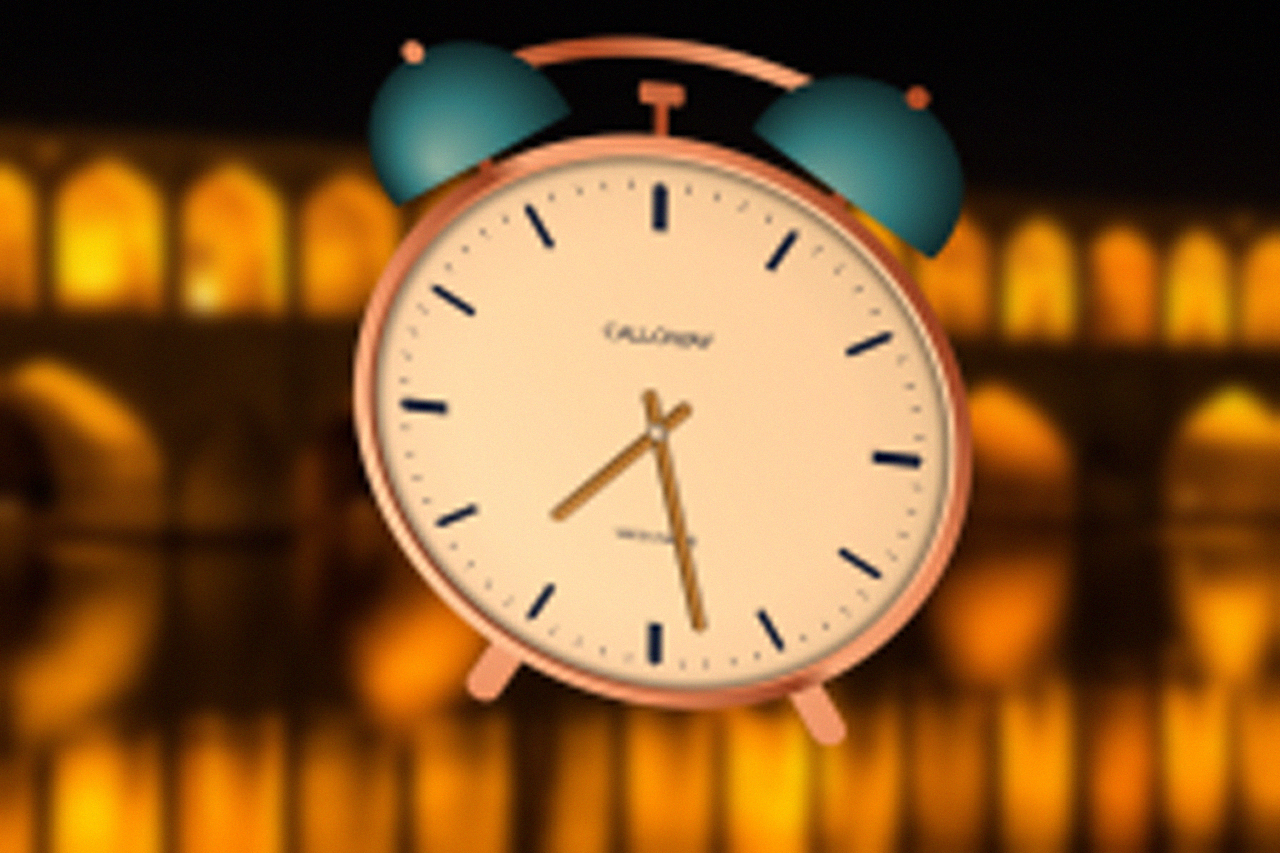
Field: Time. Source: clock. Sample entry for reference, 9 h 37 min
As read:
7 h 28 min
